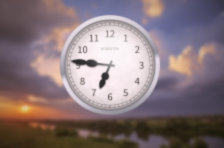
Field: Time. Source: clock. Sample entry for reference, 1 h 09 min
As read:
6 h 46 min
